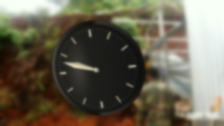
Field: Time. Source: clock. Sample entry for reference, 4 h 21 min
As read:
9 h 48 min
